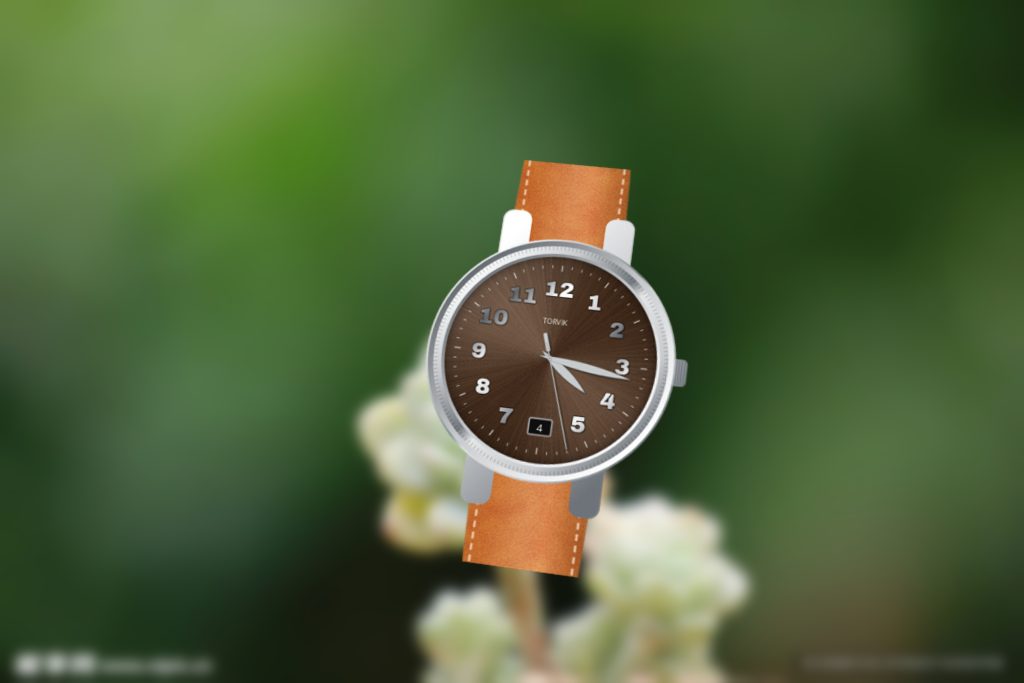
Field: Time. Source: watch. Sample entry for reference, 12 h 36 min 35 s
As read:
4 h 16 min 27 s
